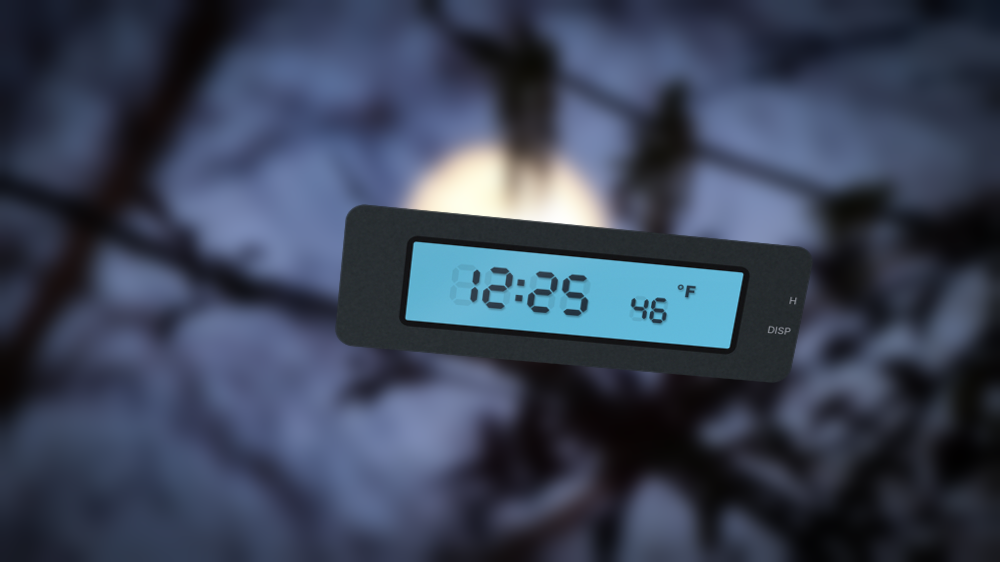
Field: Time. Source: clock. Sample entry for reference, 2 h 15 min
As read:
12 h 25 min
